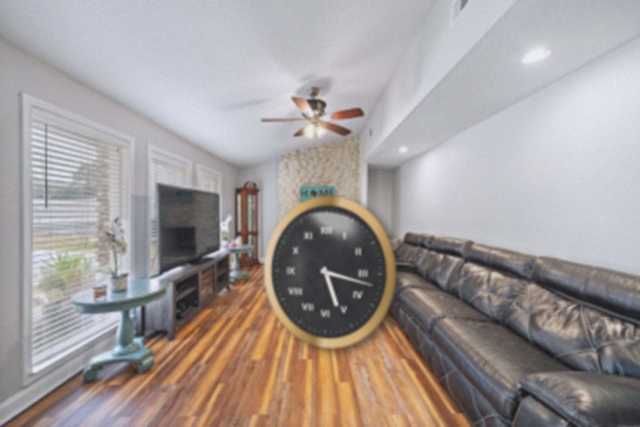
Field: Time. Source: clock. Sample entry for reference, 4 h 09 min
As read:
5 h 17 min
